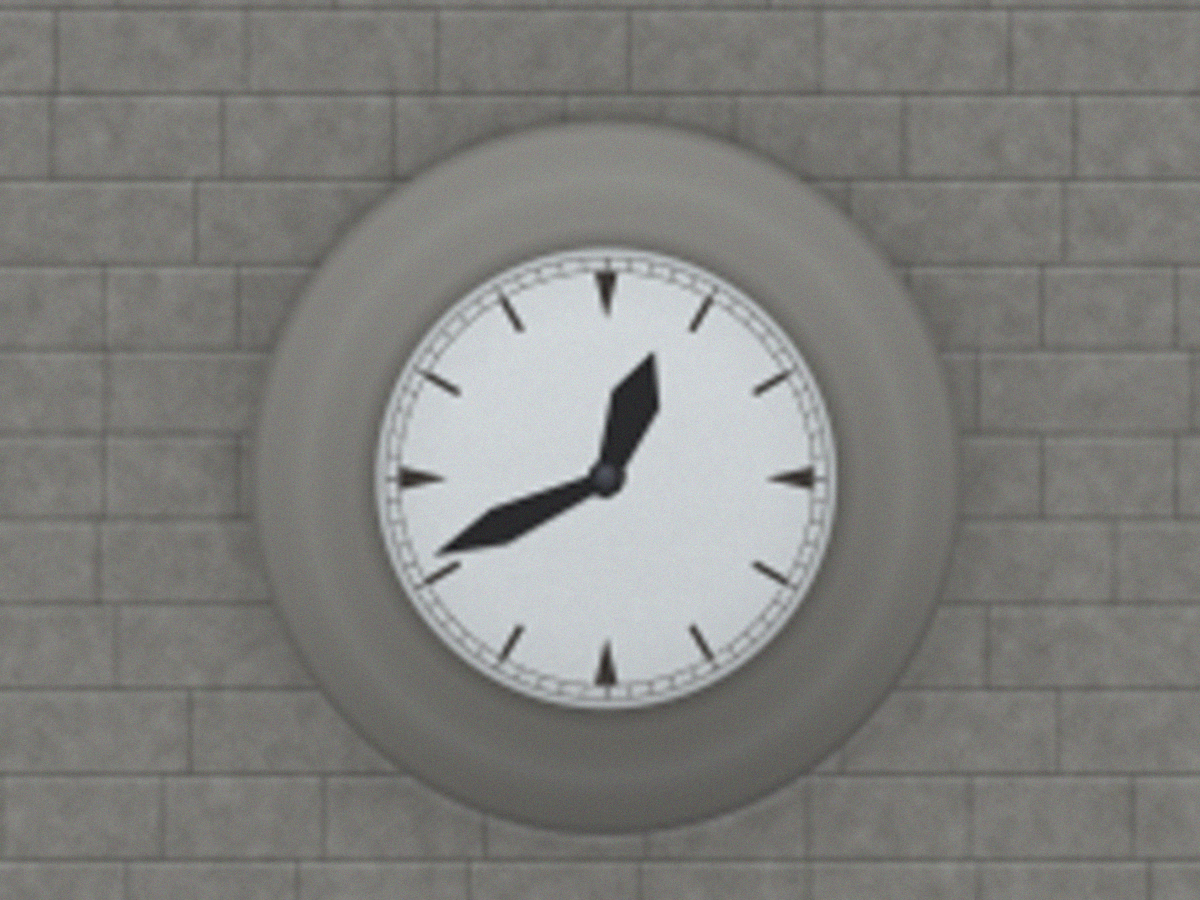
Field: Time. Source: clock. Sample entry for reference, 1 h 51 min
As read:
12 h 41 min
